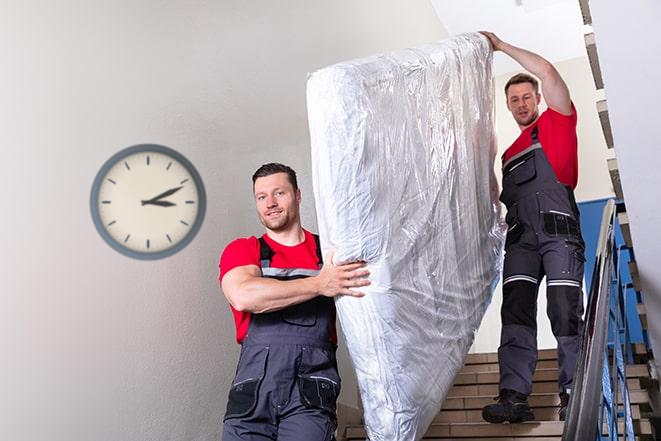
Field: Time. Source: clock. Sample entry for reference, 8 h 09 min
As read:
3 h 11 min
